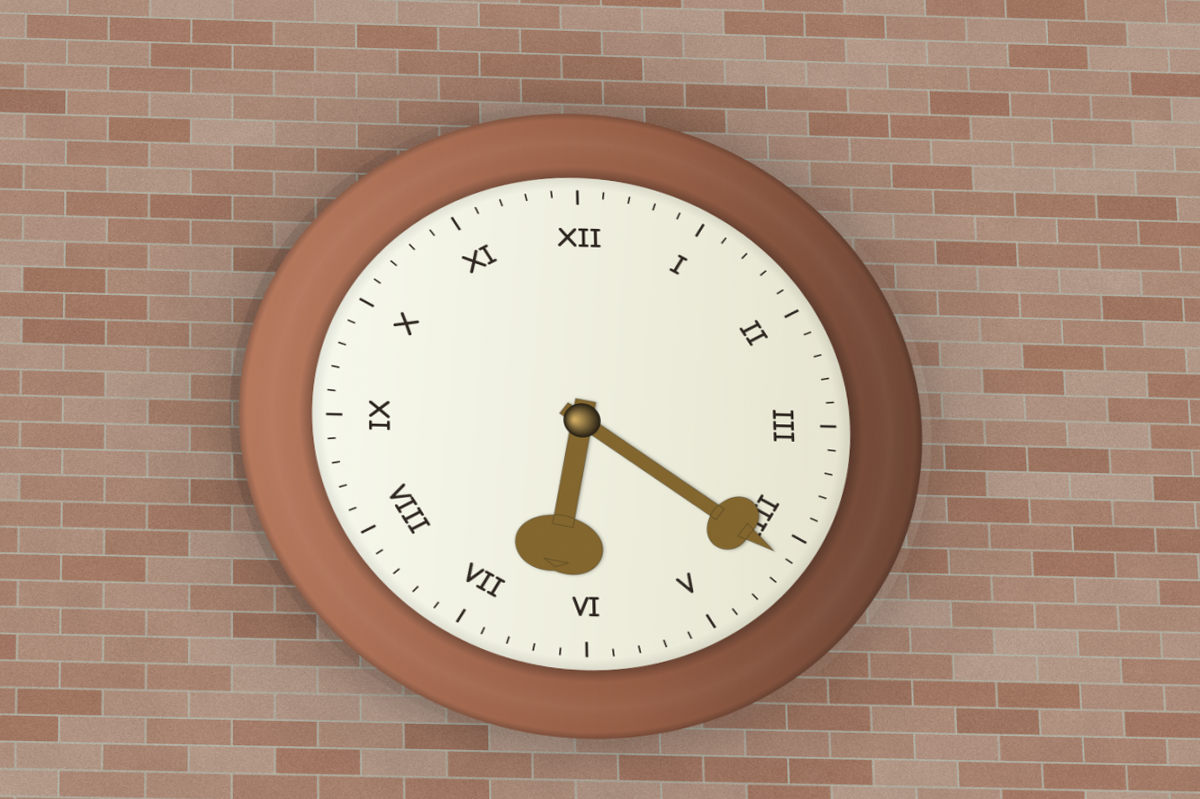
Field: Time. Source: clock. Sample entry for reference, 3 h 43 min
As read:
6 h 21 min
